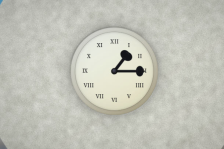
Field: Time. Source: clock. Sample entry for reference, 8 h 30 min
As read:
1 h 15 min
